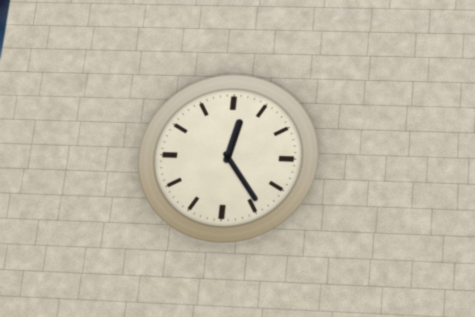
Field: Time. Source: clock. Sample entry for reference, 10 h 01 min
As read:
12 h 24 min
